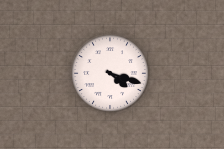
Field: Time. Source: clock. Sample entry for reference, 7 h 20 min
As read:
4 h 18 min
